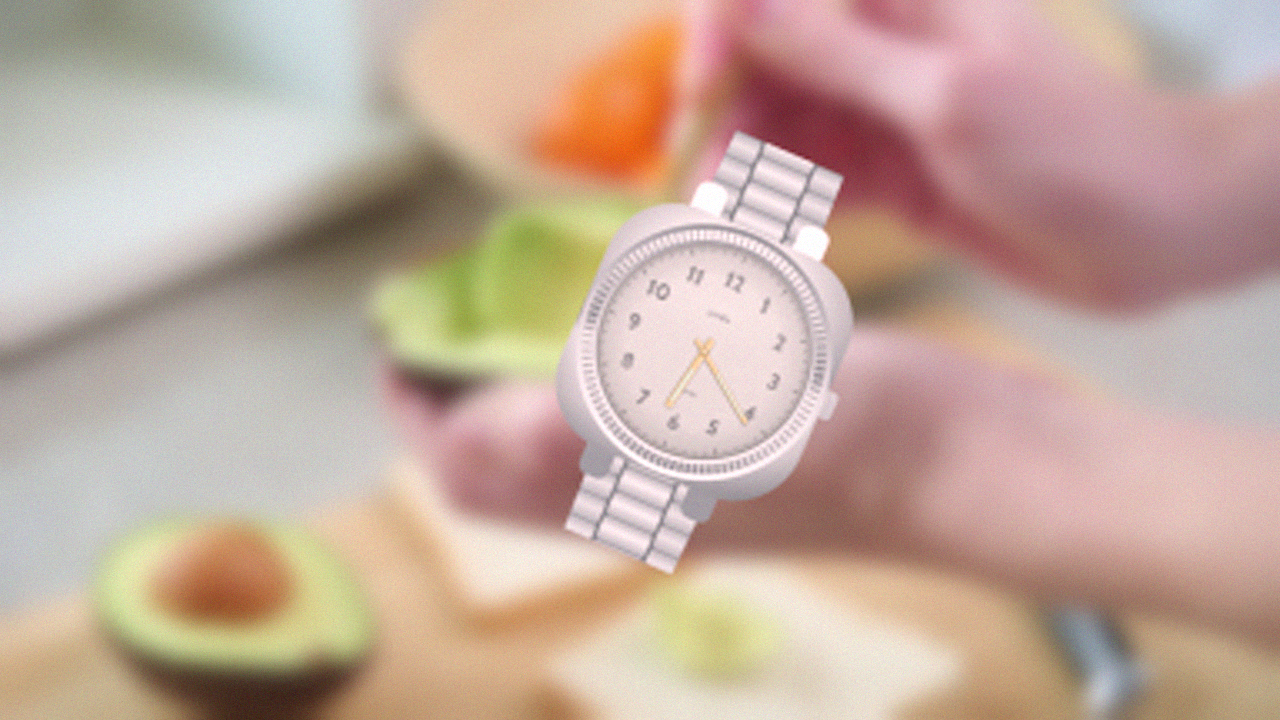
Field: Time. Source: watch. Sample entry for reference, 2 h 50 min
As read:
6 h 21 min
